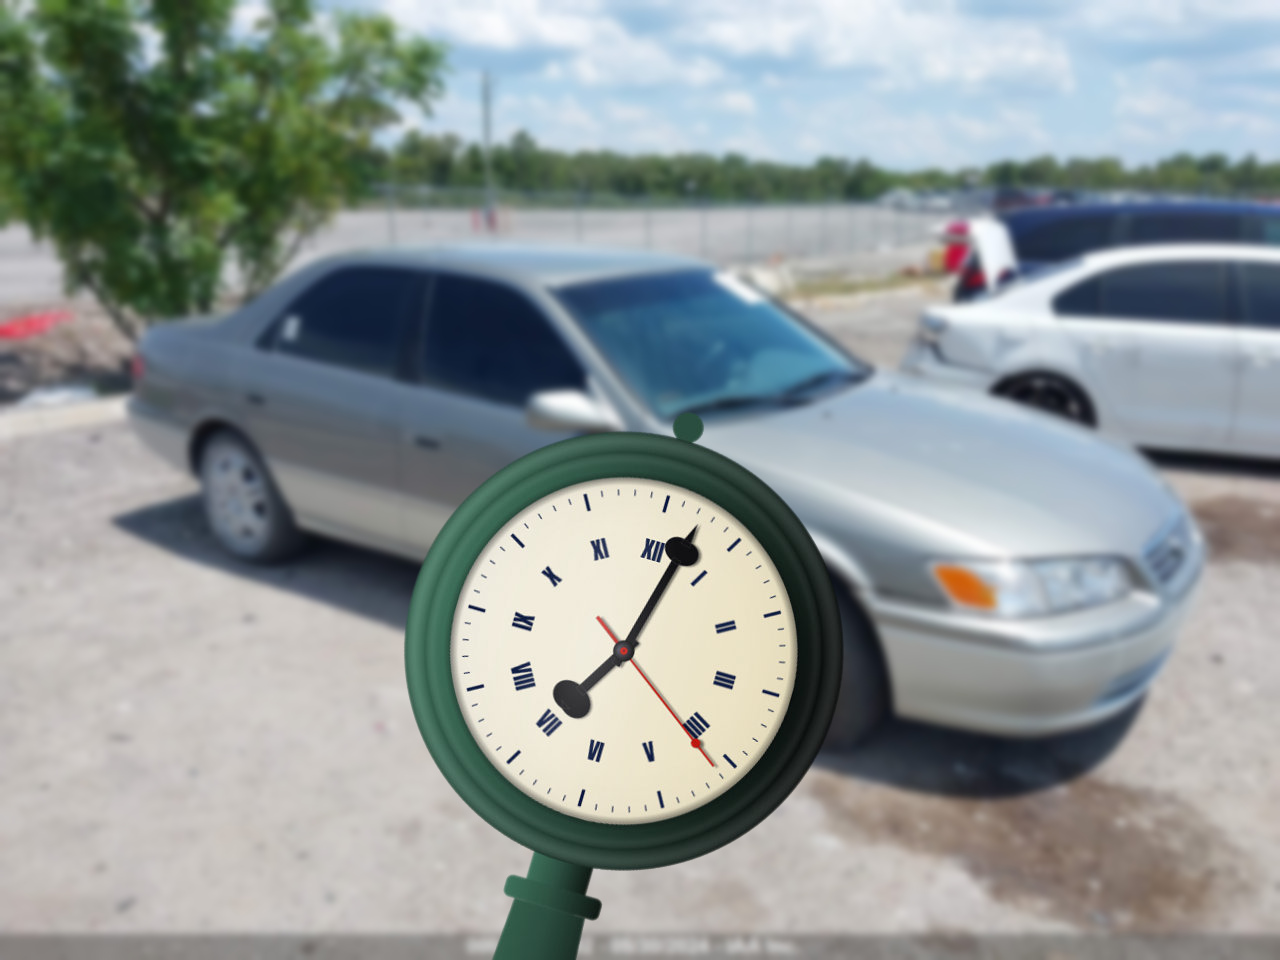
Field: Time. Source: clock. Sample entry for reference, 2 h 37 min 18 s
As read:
7 h 02 min 21 s
